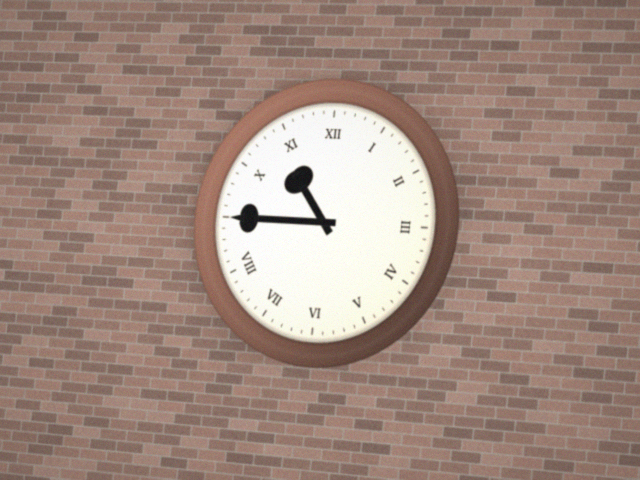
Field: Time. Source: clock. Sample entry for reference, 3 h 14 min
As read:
10 h 45 min
